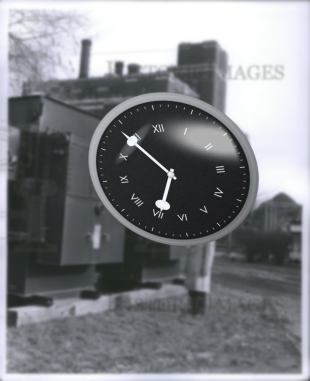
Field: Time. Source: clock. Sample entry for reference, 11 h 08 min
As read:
6 h 54 min
